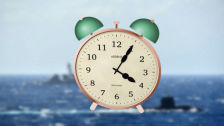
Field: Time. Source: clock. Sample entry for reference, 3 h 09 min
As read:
4 h 05 min
